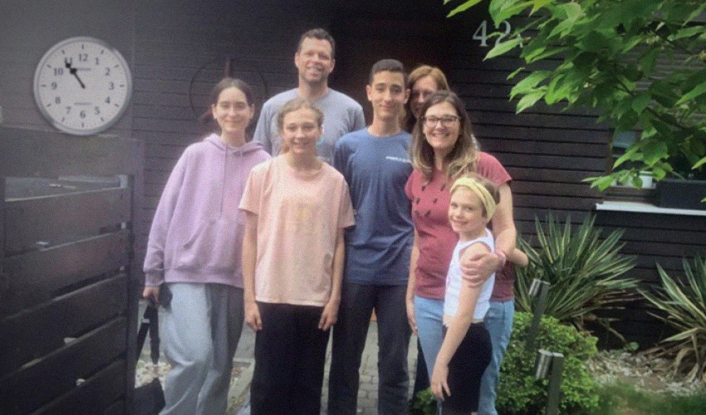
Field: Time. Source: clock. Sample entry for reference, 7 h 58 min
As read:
10 h 54 min
